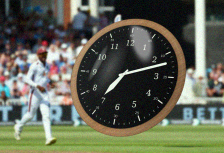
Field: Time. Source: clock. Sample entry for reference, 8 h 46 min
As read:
7 h 12 min
